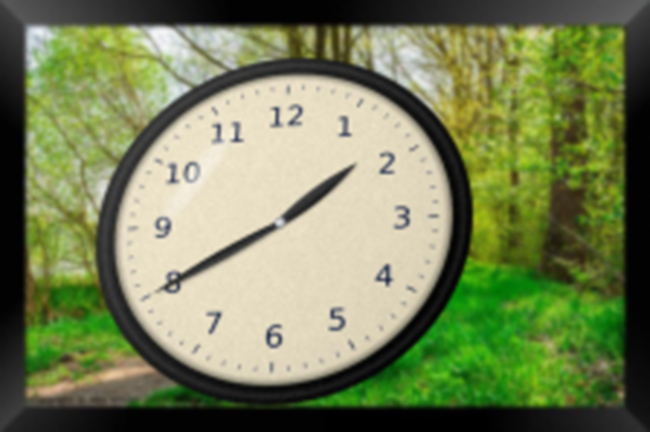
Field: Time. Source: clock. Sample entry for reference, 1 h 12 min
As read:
1 h 40 min
